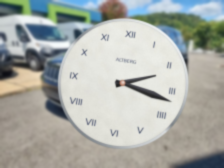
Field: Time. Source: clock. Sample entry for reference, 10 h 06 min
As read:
2 h 17 min
